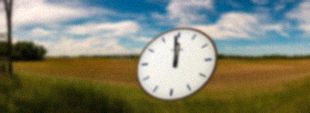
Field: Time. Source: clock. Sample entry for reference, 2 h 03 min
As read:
11 h 59 min
